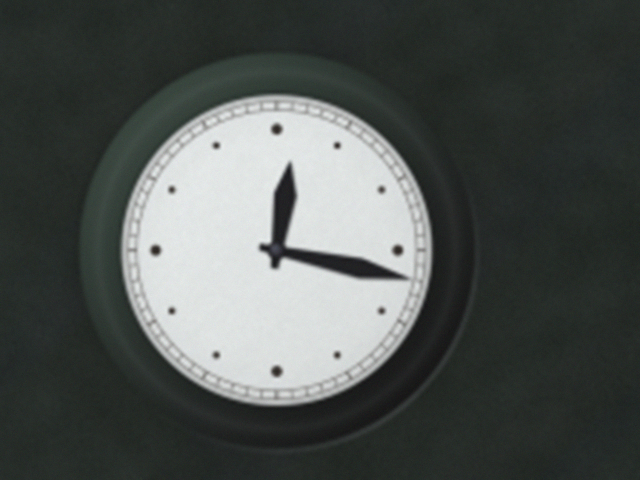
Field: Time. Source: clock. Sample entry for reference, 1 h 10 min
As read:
12 h 17 min
